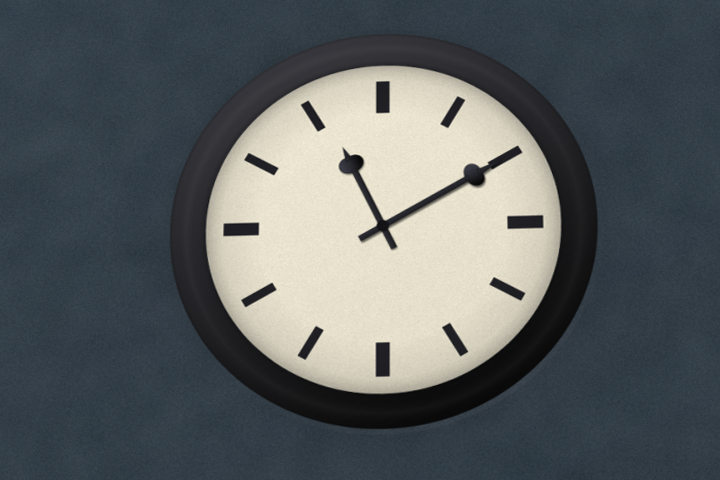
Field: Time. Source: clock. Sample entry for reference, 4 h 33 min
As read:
11 h 10 min
